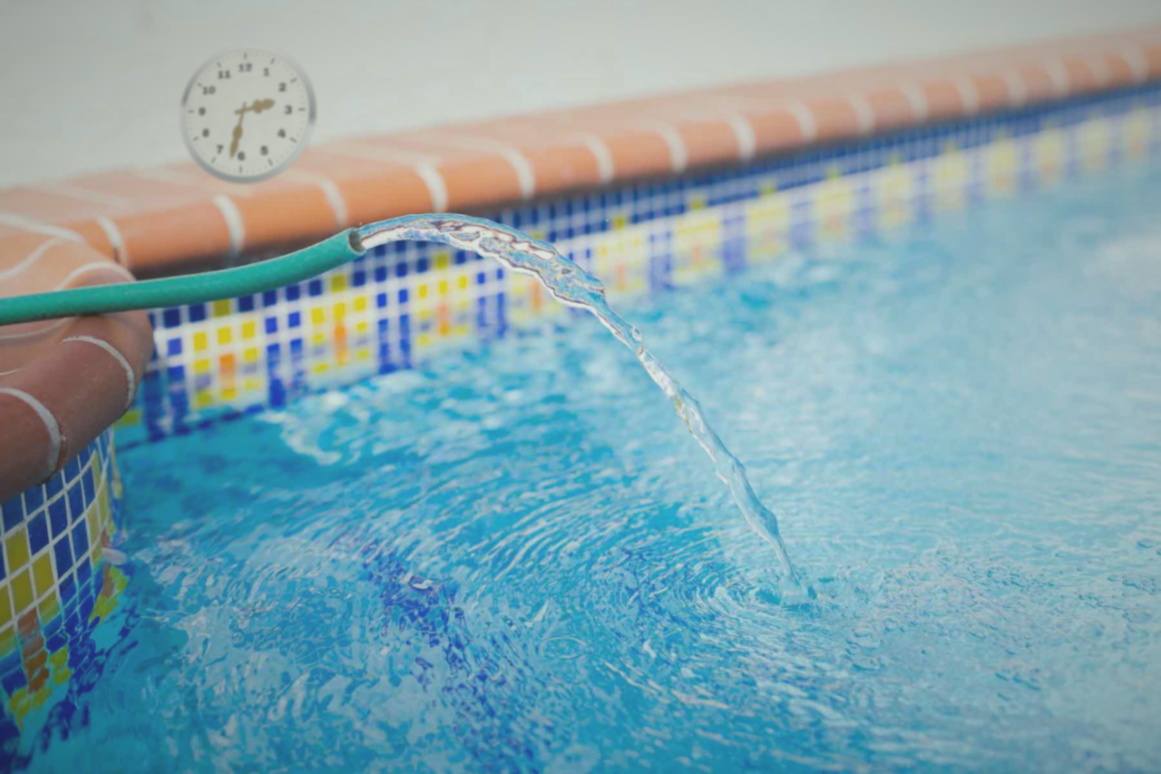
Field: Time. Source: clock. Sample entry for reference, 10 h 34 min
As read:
2 h 32 min
